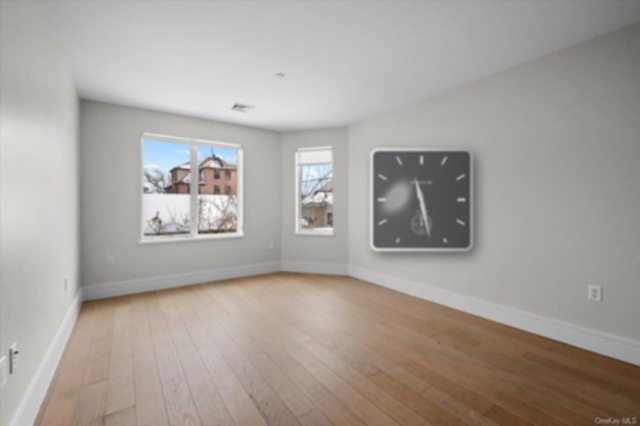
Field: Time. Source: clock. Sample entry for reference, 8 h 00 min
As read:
11 h 28 min
